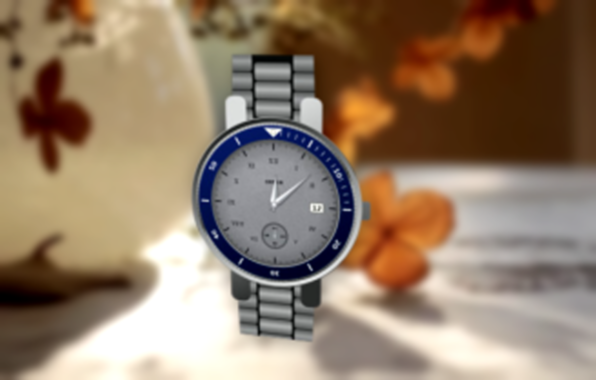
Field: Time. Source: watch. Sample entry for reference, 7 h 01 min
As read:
12 h 08 min
